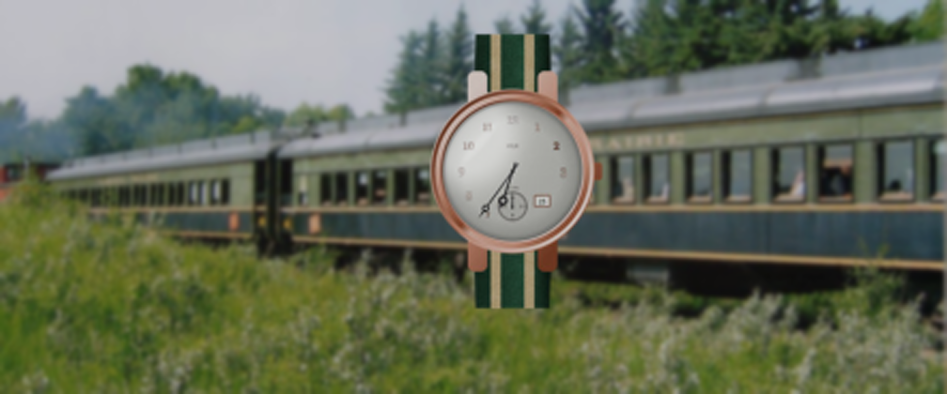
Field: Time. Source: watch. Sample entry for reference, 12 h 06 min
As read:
6 h 36 min
